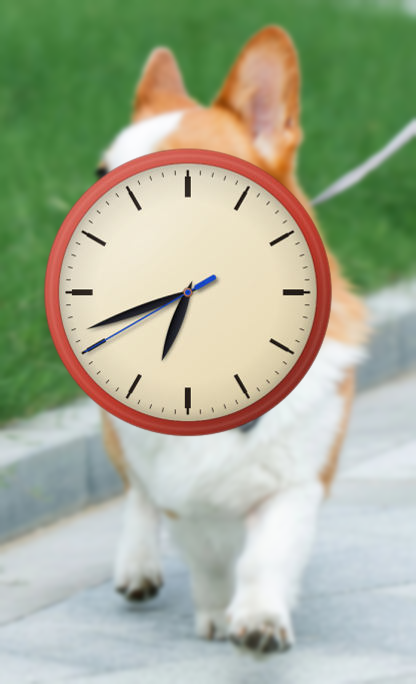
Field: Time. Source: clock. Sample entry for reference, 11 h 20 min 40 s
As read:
6 h 41 min 40 s
